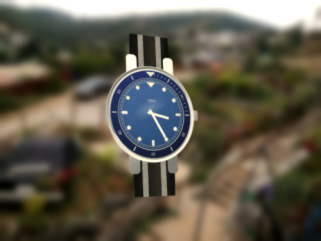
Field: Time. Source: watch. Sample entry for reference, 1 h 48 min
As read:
3 h 25 min
